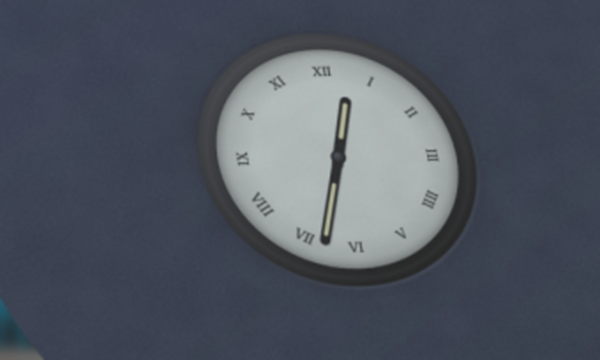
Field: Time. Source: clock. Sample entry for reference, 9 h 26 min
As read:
12 h 33 min
